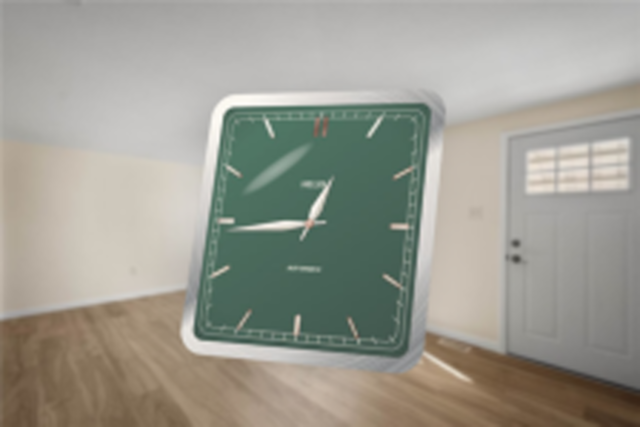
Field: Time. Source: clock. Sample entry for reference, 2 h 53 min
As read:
12 h 44 min
